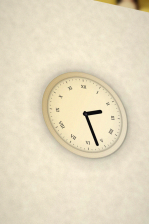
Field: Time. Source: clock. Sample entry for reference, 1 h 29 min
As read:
2 h 27 min
